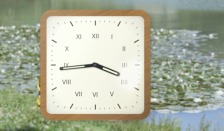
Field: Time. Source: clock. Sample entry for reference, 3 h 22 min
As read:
3 h 44 min
